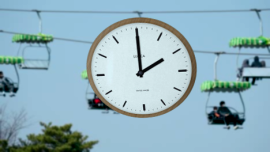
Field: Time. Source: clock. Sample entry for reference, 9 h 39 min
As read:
2 h 00 min
